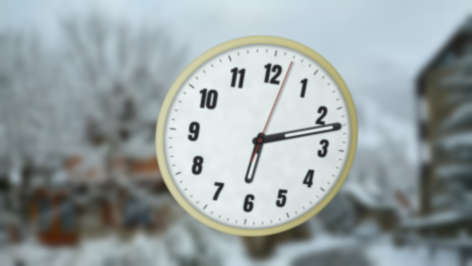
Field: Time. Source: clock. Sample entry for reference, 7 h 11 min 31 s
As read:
6 h 12 min 02 s
